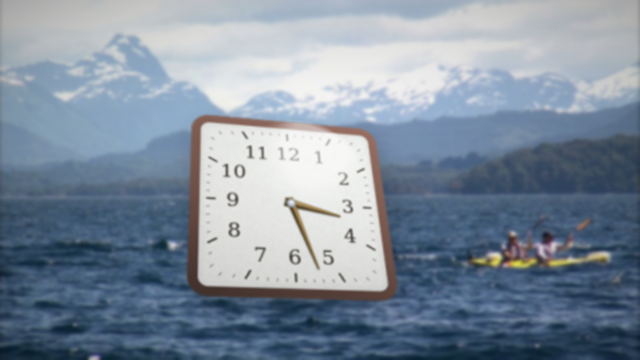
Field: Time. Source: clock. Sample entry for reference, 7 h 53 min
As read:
3 h 27 min
